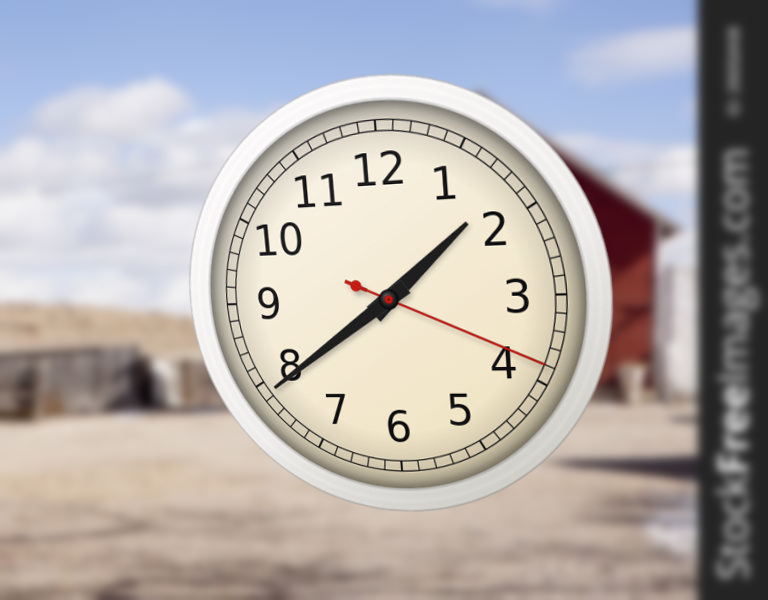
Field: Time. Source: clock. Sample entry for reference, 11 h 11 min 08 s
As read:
1 h 39 min 19 s
